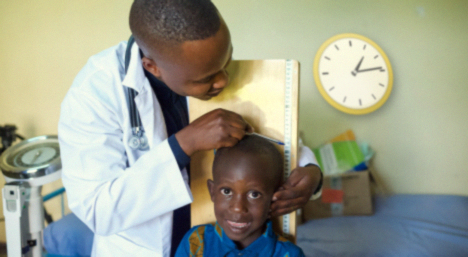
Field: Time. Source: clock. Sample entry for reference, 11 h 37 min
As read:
1 h 14 min
